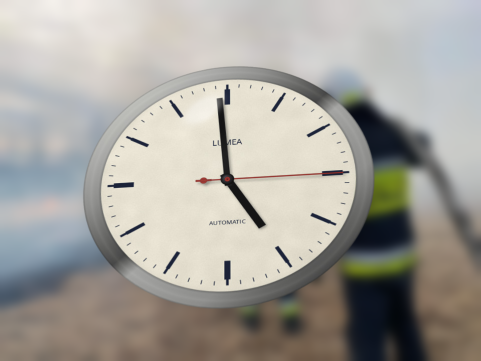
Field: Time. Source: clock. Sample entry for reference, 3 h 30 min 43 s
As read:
4 h 59 min 15 s
